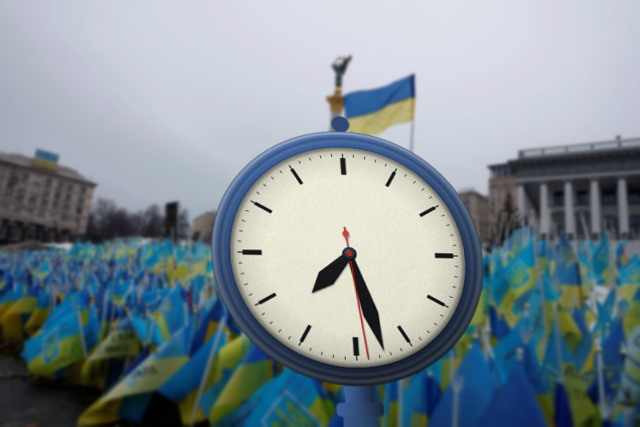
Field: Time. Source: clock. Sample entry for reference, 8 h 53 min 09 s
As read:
7 h 27 min 29 s
